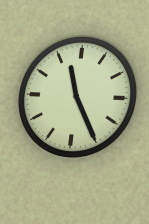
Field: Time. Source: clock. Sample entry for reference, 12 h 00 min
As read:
11 h 25 min
